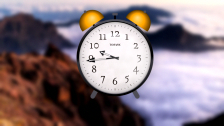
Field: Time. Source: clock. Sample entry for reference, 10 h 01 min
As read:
9 h 44 min
